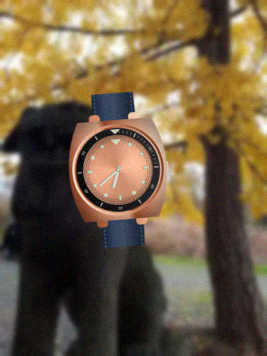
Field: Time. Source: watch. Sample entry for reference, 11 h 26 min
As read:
6 h 39 min
